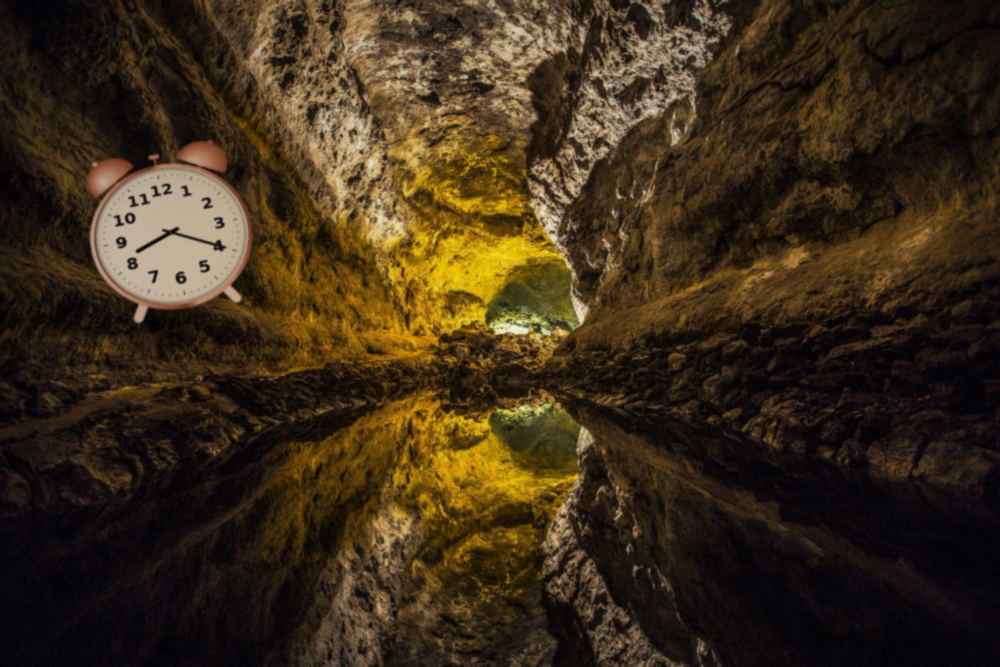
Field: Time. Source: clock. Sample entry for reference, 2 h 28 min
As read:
8 h 20 min
